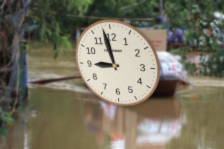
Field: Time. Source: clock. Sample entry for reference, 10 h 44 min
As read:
8 h 58 min
